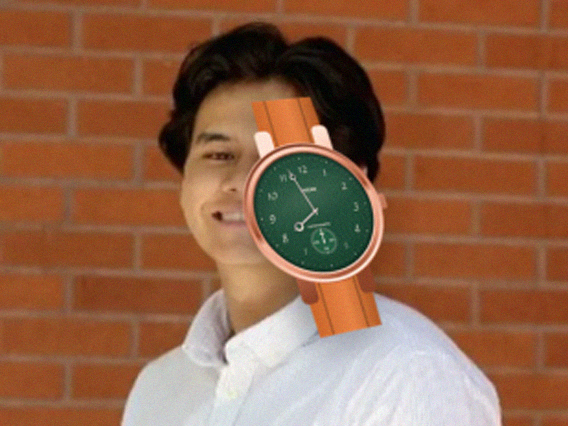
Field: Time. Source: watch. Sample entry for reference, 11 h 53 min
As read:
7 h 57 min
